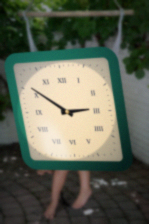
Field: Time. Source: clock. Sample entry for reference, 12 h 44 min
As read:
2 h 51 min
